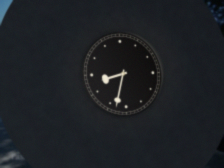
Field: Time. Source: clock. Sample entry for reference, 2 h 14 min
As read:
8 h 33 min
